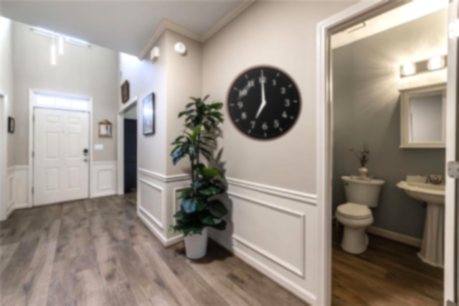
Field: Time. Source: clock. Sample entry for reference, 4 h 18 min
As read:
7 h 00 min
